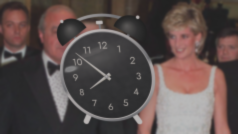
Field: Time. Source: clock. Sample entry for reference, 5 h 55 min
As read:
7 h 52 min
